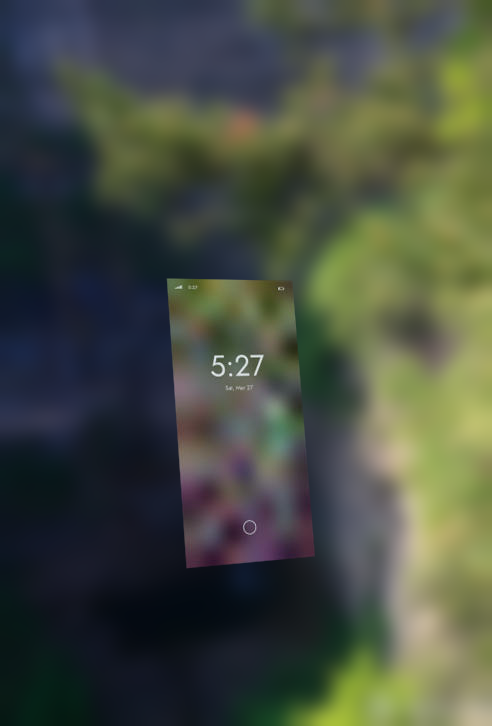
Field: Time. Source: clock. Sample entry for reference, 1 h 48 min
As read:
5 h 27 min
